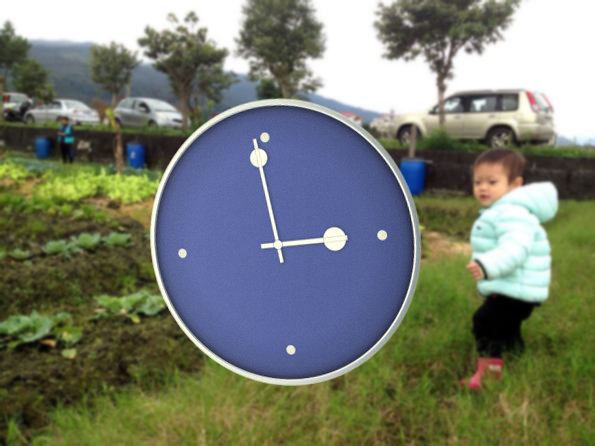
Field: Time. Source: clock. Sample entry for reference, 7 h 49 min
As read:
2 h 59 min
